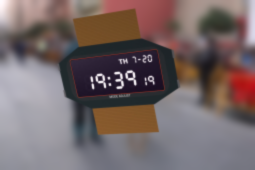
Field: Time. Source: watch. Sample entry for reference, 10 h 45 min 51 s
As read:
19 h 39 min 19 s
